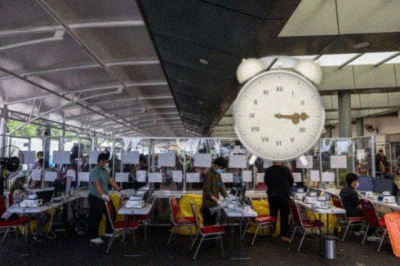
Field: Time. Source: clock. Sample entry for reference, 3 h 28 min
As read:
3 h 15 min
